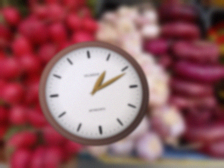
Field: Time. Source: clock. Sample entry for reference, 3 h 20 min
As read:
1 h 11 min
